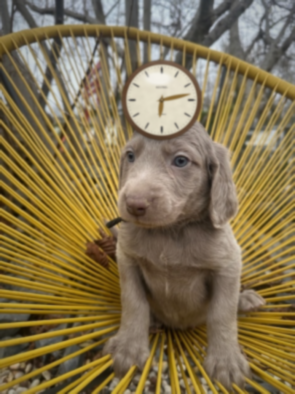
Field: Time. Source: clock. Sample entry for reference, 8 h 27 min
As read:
6 h 13 min
